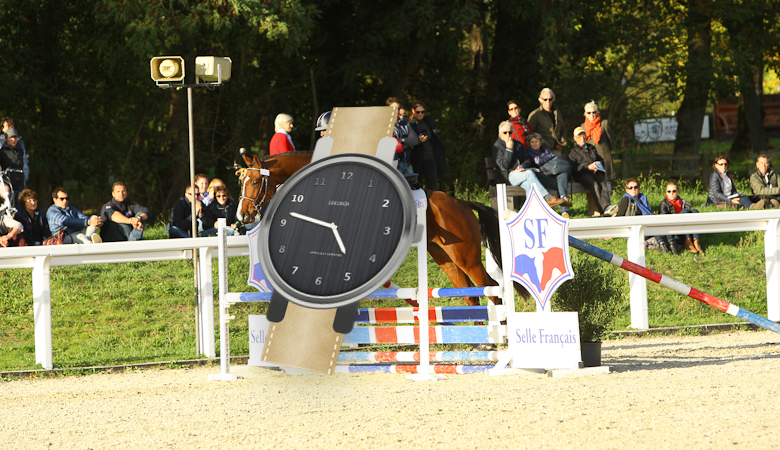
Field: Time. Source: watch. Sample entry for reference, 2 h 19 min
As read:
4 h 47 min
